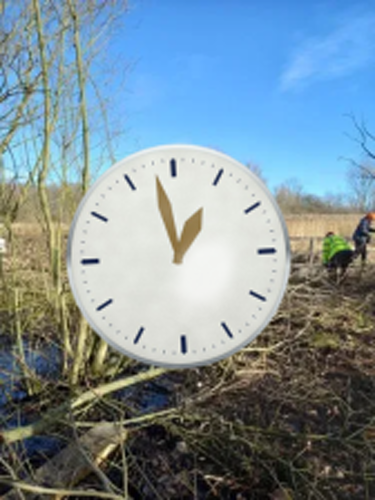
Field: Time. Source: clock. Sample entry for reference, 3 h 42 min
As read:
12 h 58 min
